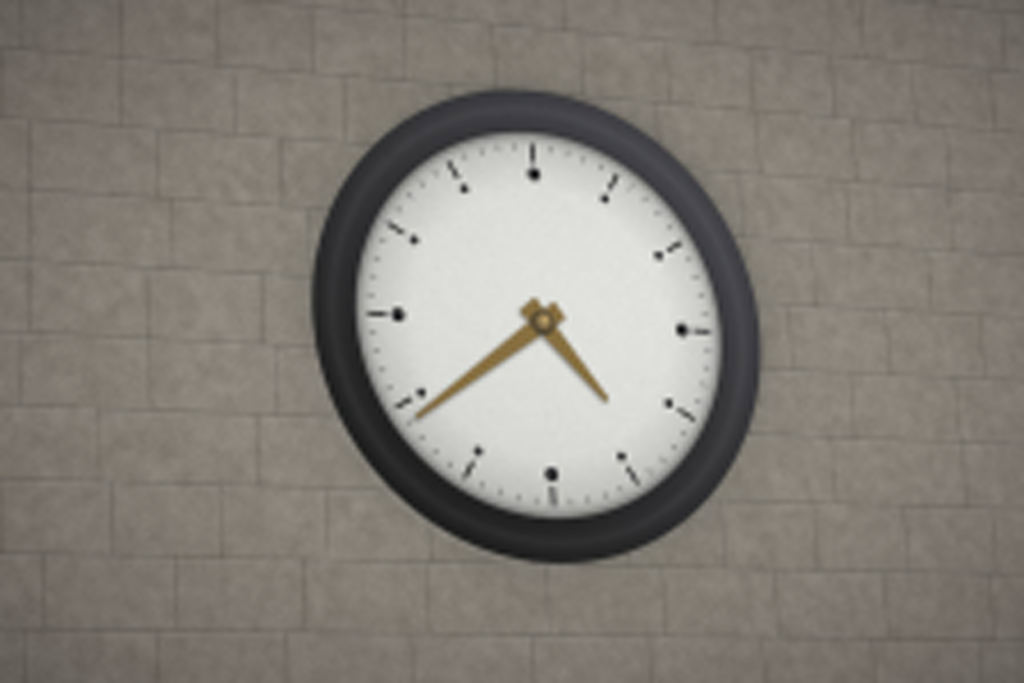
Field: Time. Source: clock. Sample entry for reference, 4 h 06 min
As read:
4 h 39 min
